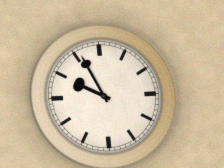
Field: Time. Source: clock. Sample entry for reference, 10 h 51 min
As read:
9 h 56 min
